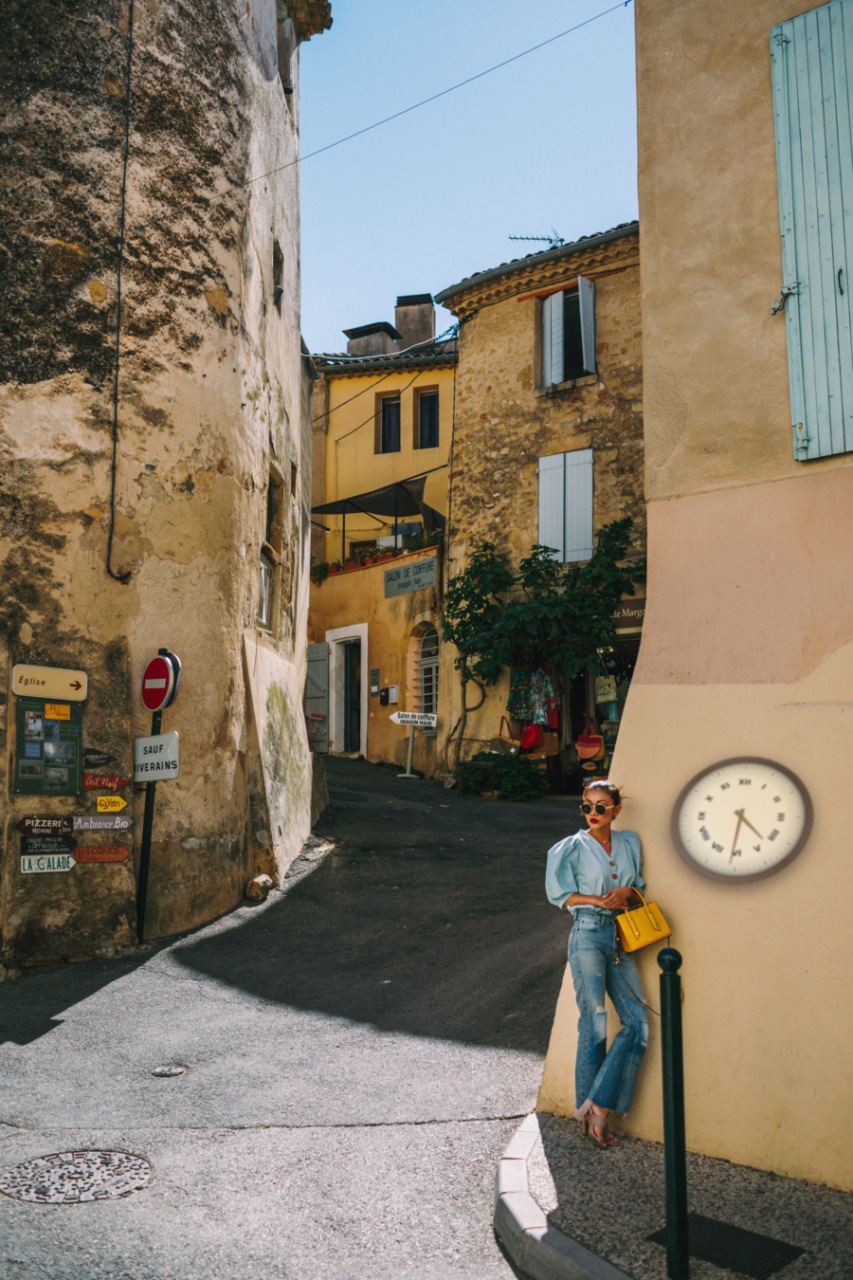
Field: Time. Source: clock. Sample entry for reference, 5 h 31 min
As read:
4 h 31 min
